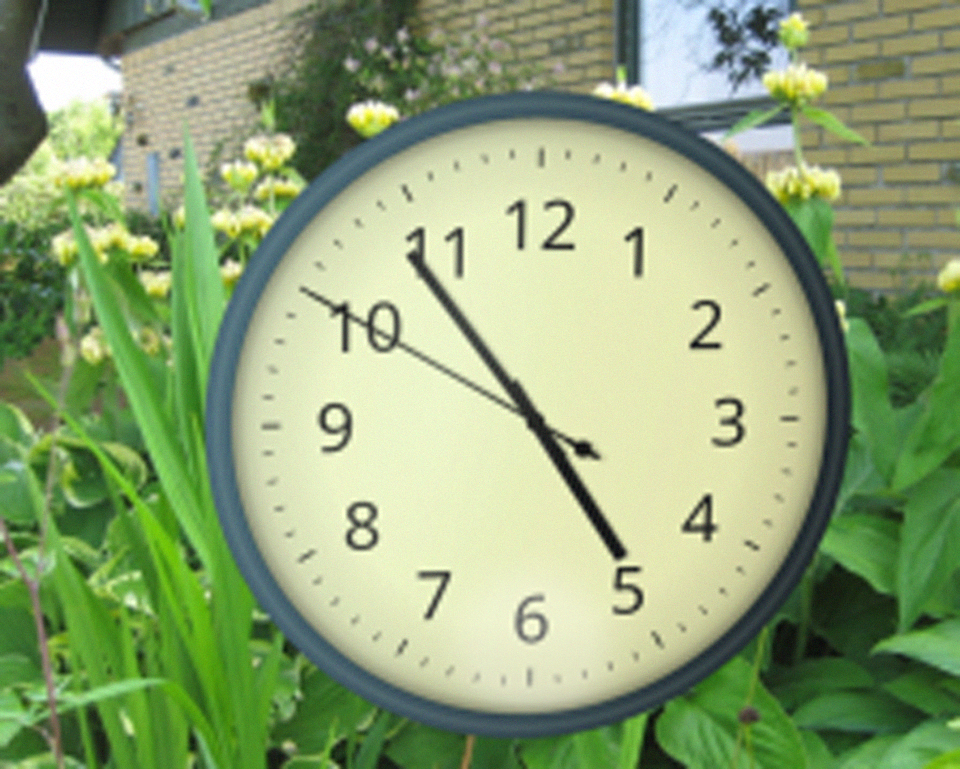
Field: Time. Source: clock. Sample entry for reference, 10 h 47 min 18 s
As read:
4 h 53 min 50 s
